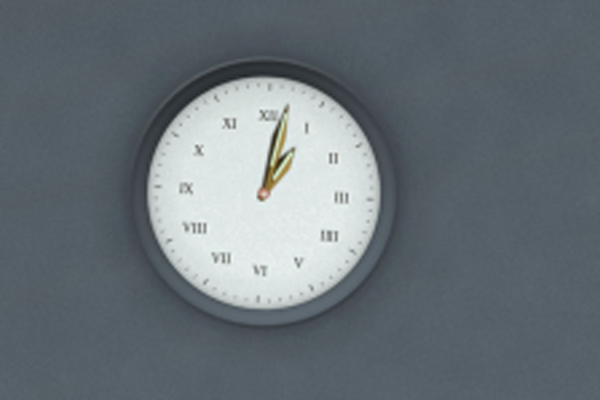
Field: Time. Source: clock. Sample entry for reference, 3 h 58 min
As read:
1 h 02 min
